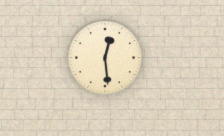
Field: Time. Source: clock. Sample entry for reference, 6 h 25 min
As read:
12 h 29 min
